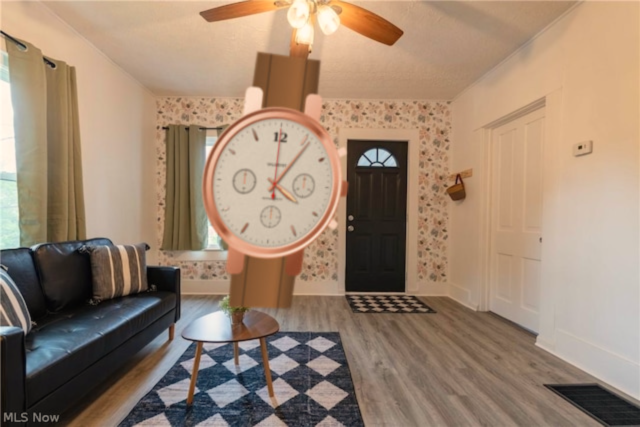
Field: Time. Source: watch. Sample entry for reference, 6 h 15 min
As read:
4 h 06 min
